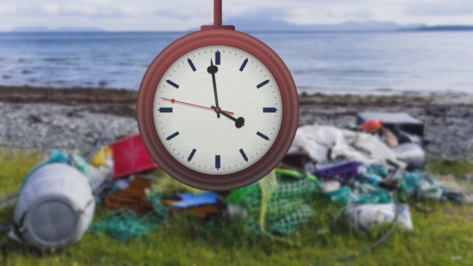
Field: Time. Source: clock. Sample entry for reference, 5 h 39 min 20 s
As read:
3 h 58 min 47 s
